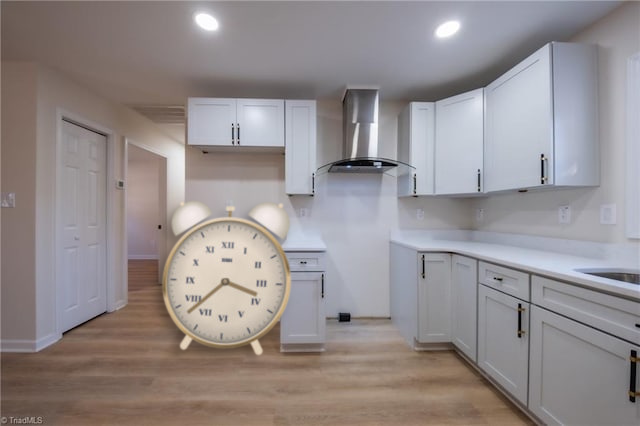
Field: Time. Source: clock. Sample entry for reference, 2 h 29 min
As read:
3 h 38 min
